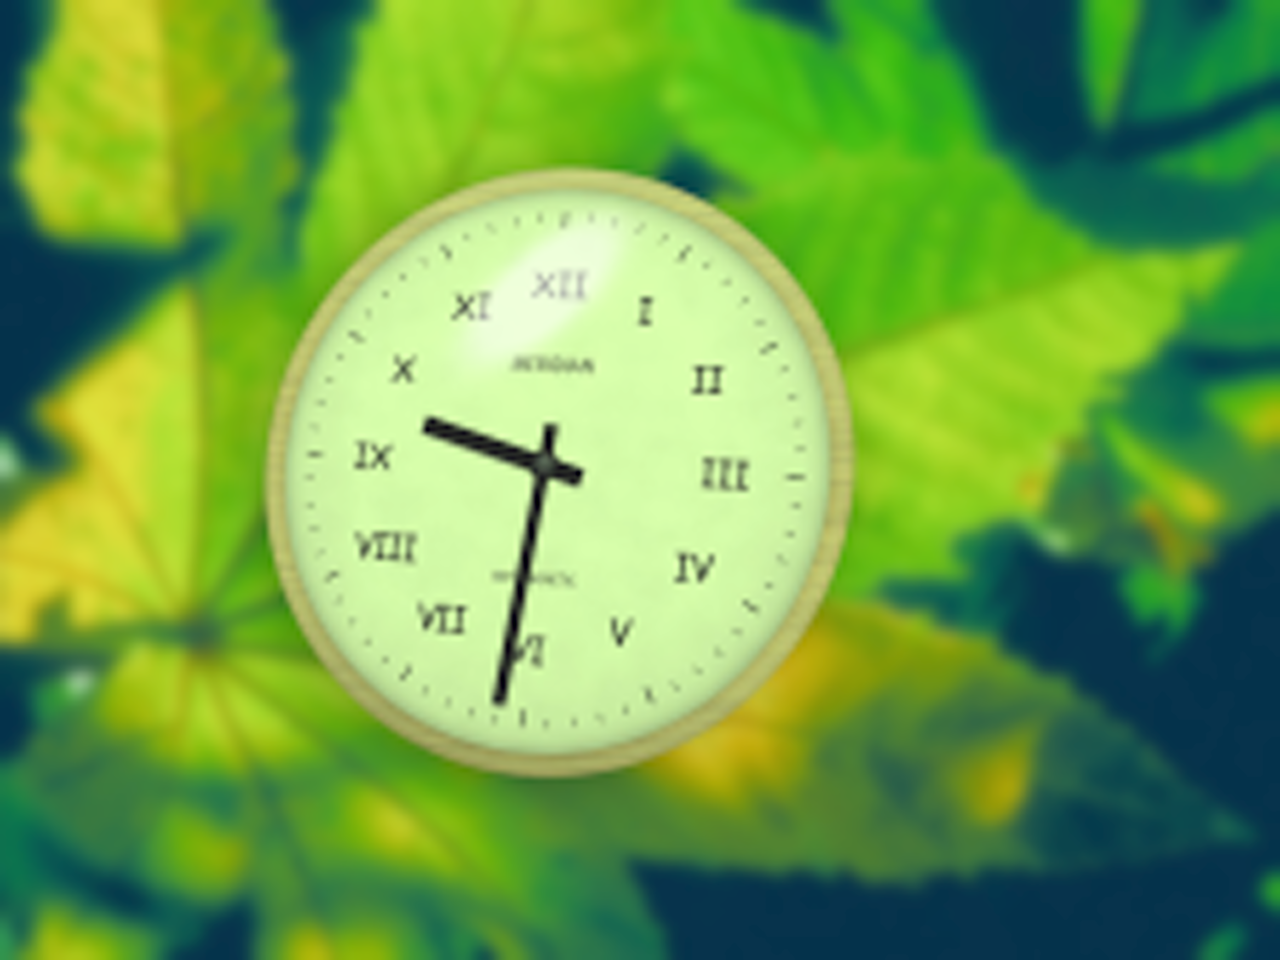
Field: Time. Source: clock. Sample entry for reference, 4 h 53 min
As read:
9 h 31 min
